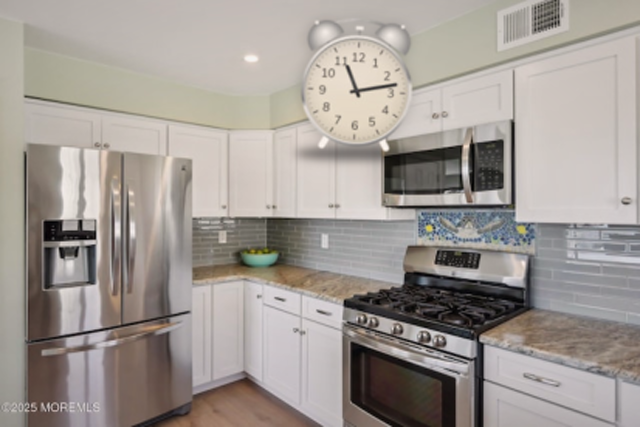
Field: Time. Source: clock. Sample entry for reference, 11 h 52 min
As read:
11 h 13 min
